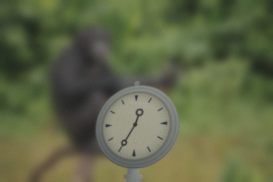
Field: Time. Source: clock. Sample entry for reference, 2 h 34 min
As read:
12 h 35 min
